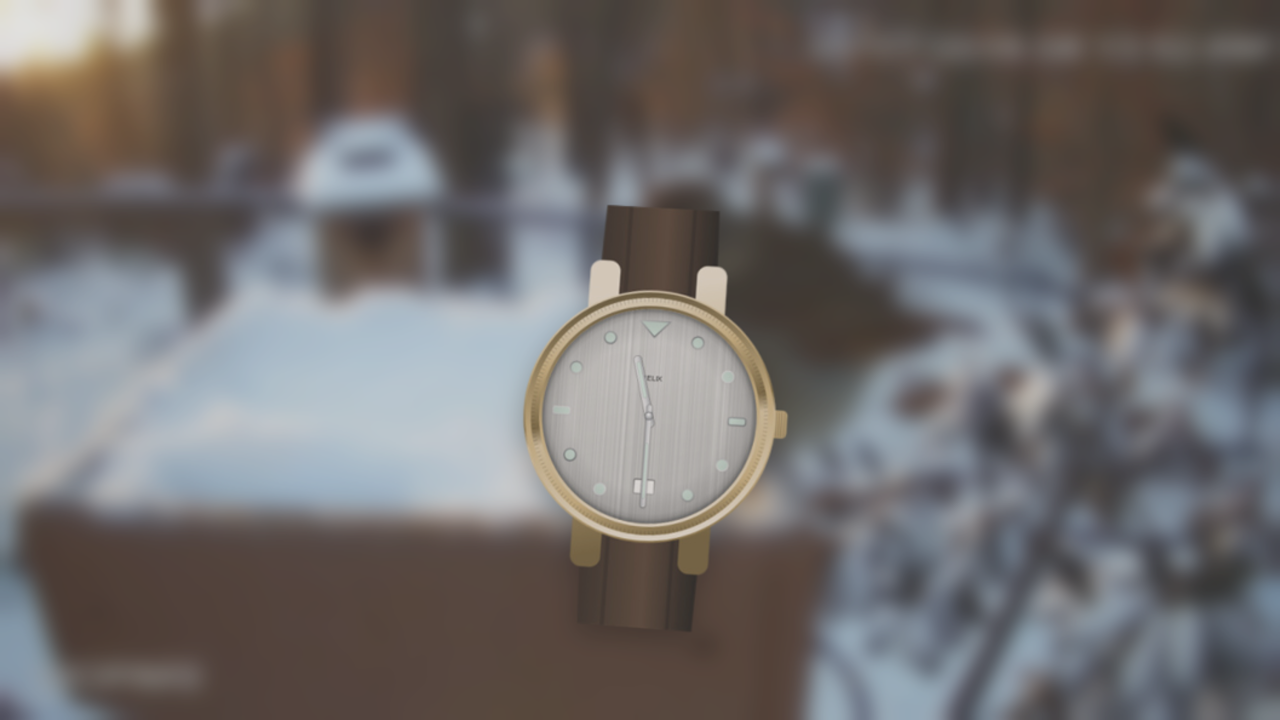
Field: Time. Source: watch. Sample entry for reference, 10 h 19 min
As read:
11 h 30 min
